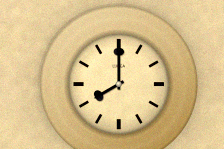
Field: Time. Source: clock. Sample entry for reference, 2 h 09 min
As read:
8 h 00 min
